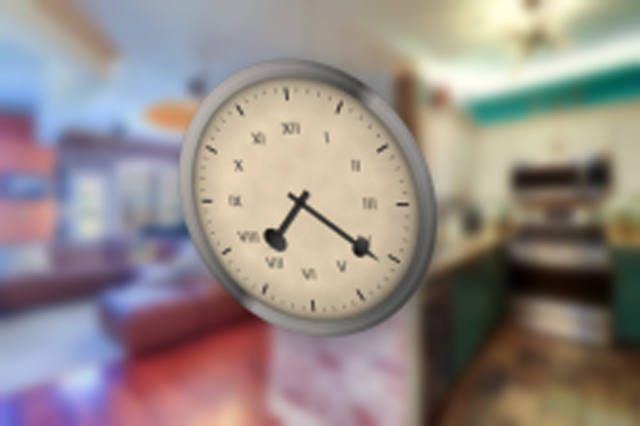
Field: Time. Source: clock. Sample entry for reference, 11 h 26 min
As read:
7 h 21 min
